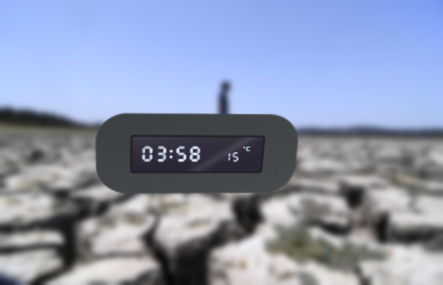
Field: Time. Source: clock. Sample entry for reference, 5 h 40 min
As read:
3 h 58 min
